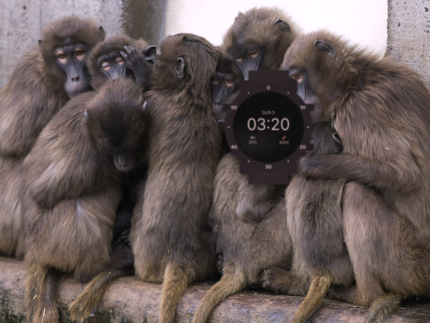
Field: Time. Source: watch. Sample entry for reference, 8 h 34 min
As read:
3 h 20 min
